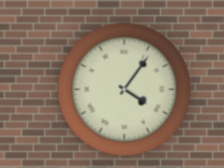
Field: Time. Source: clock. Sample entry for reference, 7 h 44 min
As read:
4 h 06 min
